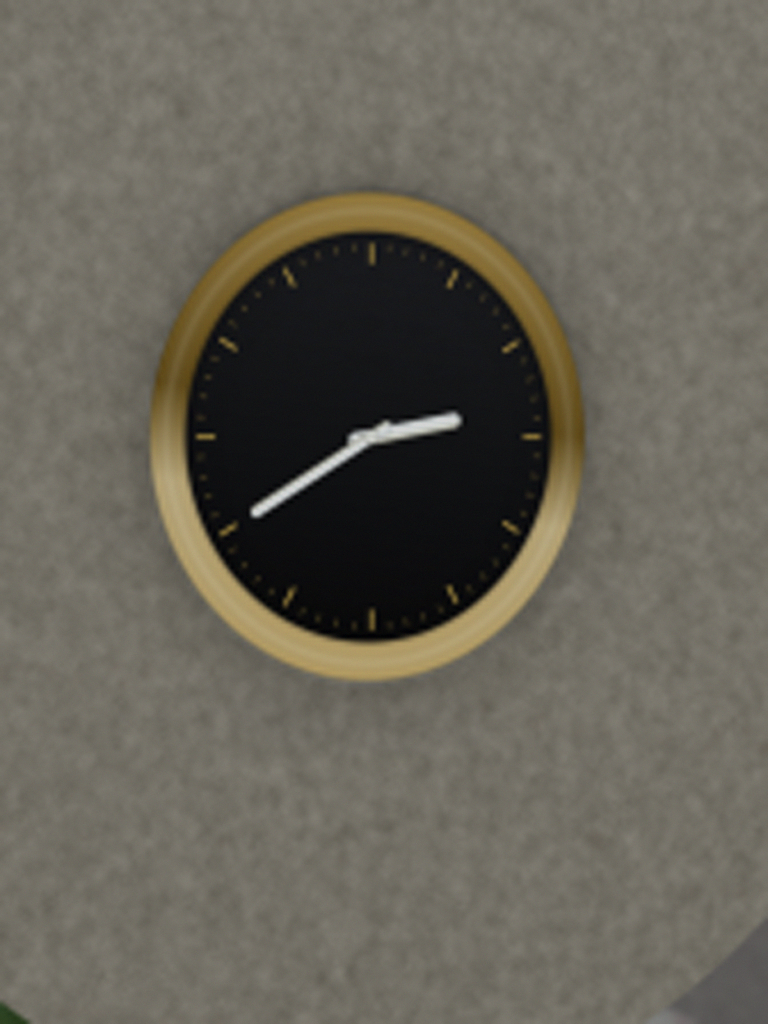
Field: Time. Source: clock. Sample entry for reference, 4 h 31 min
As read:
2 h 40 min
